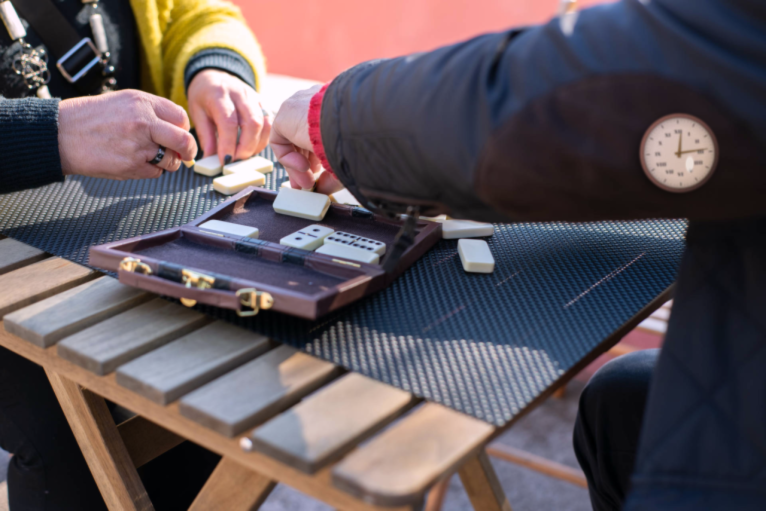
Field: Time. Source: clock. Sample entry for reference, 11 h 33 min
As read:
12 h 14 min
